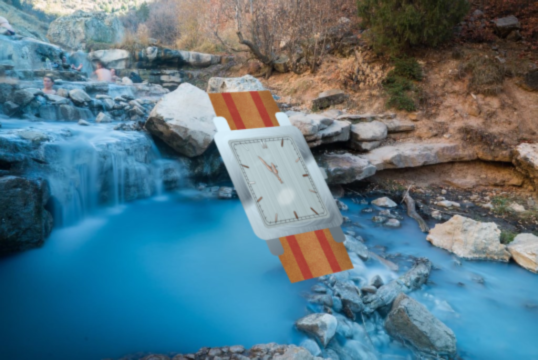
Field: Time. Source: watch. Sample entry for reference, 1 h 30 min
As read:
11 h 56 min
